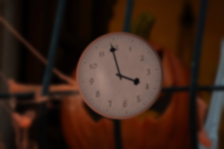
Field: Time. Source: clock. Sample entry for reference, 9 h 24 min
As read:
3 h 59 min
